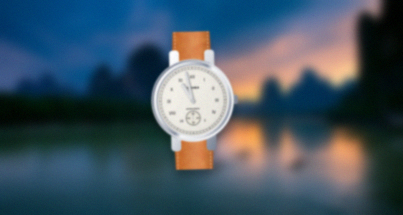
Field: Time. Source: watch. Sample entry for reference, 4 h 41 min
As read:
10 h 58 min
